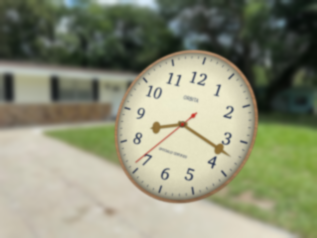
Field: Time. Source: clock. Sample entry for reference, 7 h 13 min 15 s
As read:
8 h 17 min 36 s
